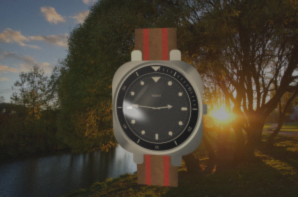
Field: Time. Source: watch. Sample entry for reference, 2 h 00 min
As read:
2 h 46 min
